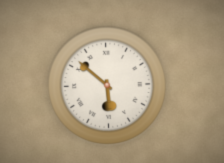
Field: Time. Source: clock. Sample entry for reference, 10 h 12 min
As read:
5 h 52 min
